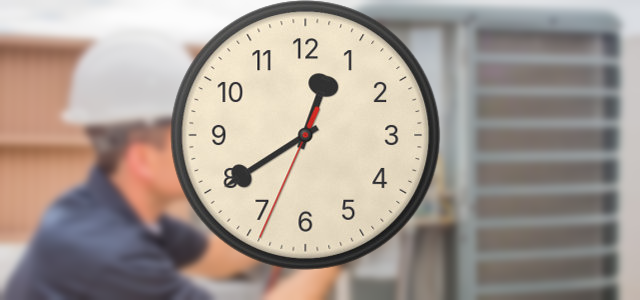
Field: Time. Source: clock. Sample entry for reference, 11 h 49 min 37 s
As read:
12 h 39 min 34 s
